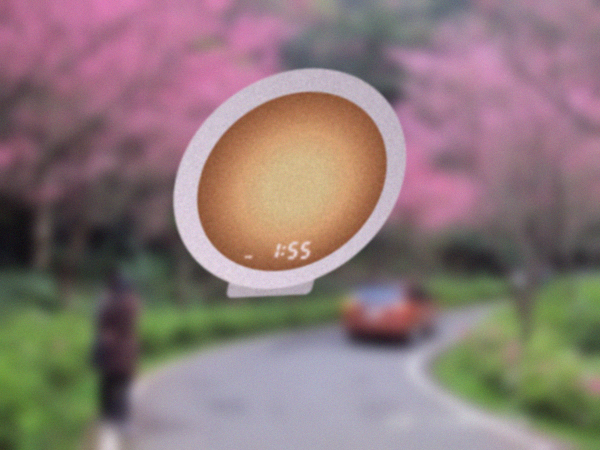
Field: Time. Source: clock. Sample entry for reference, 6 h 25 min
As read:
1 h 55 min
